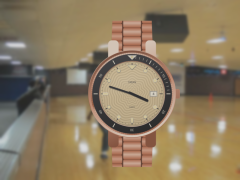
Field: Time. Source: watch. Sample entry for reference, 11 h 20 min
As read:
3 h 48 min
